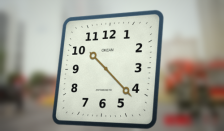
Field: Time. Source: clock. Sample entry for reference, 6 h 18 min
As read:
10 h 22 min
